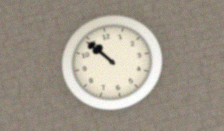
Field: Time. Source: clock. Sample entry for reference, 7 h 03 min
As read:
10 h 54 min
